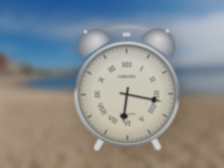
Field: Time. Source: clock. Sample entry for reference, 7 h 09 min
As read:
6 h 17 min
